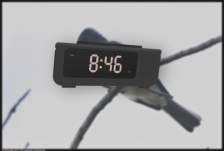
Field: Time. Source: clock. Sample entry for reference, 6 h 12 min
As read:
8 h 46 min
